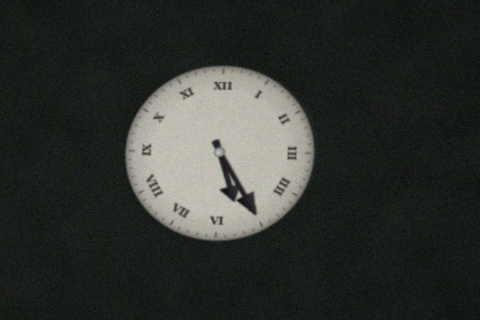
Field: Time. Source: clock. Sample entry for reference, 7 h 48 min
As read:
5 h 25 min
